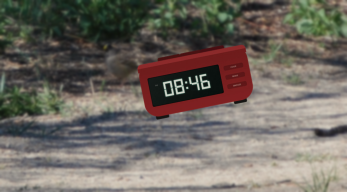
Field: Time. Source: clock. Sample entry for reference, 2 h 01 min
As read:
8 h 46 min
